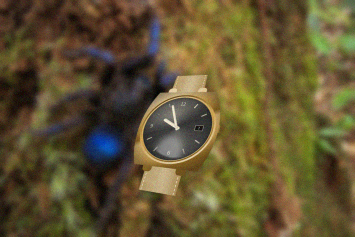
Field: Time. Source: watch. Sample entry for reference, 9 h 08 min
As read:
9 h 56 min
